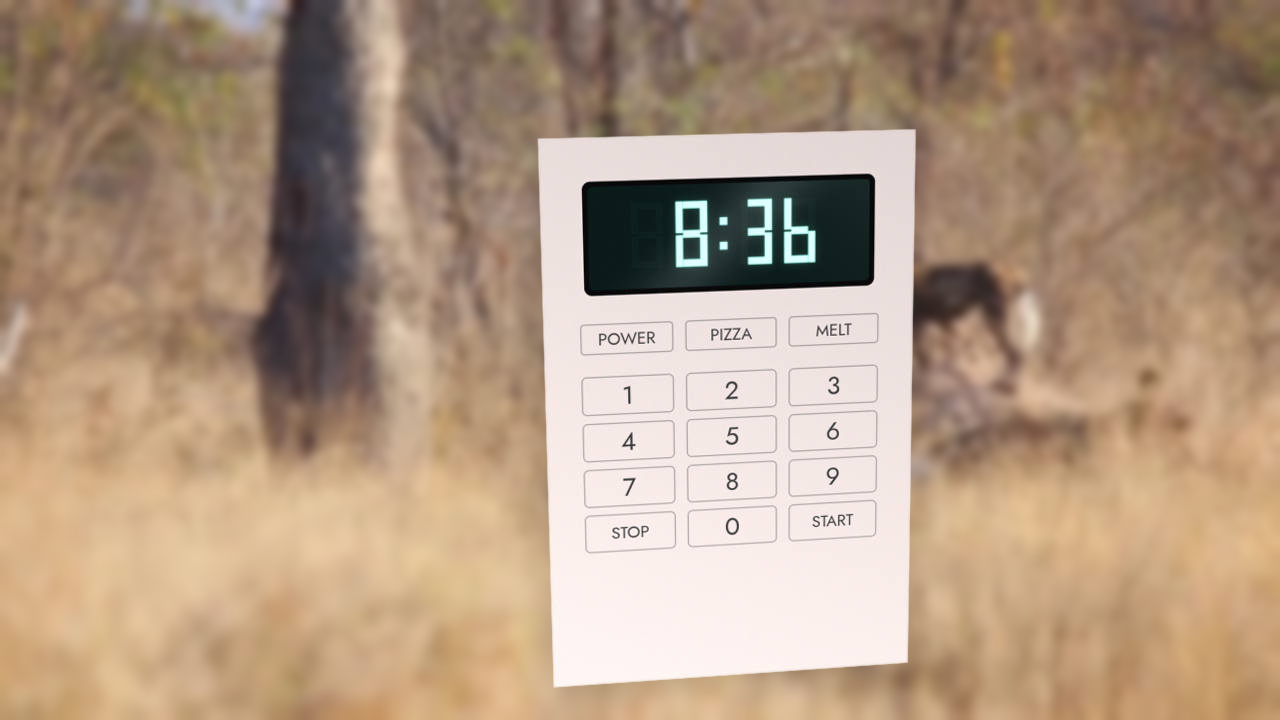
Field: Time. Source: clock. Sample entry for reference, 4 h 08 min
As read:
8 h 36 min
